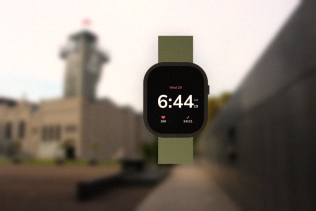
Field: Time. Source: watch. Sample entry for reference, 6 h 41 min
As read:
6 h 44 min
